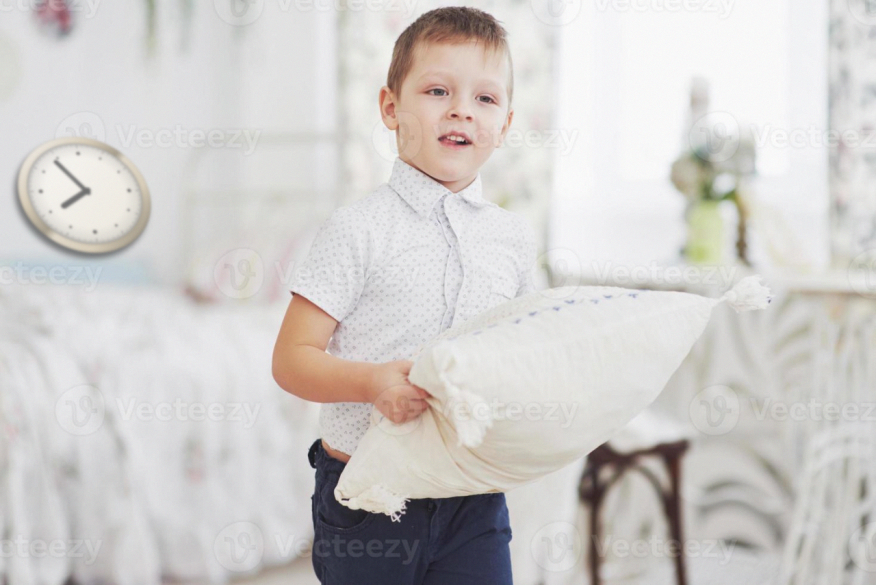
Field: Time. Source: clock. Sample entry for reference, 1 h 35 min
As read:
7 h 54 min
